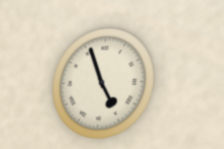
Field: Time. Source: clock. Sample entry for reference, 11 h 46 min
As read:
4 h 56 min
